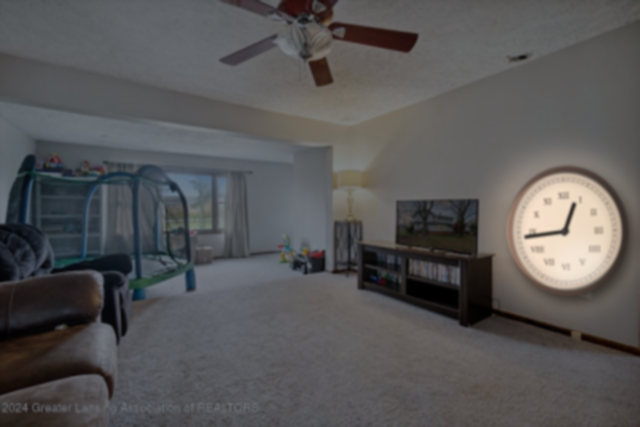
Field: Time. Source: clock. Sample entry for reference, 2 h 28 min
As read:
12 h 44 min
